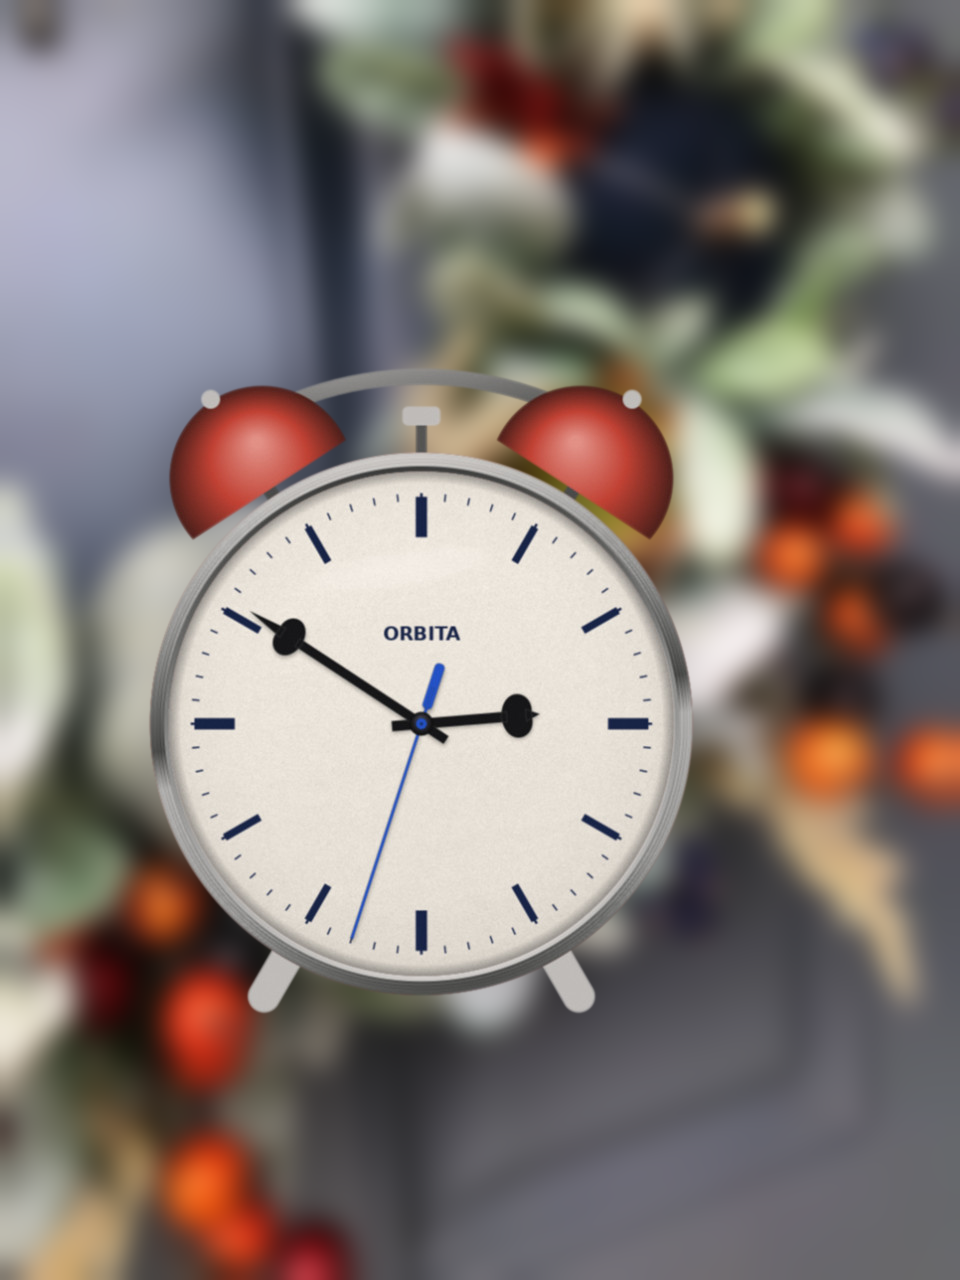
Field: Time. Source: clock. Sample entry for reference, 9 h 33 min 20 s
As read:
2 h 50 min 33 s
